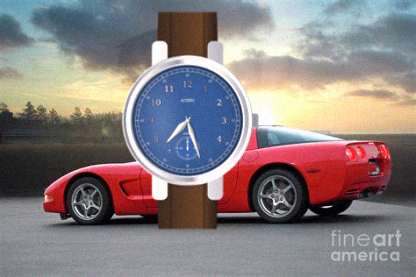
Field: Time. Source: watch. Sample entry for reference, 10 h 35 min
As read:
7 h 27 min
